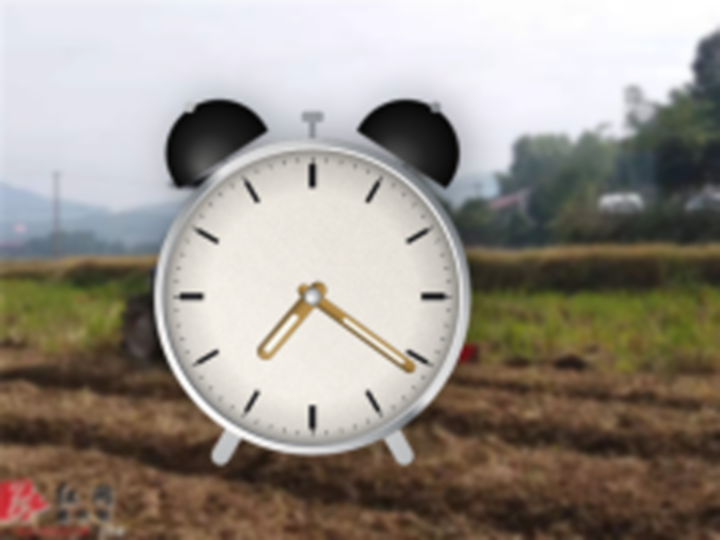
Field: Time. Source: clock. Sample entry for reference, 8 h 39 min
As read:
7 h 21 min
